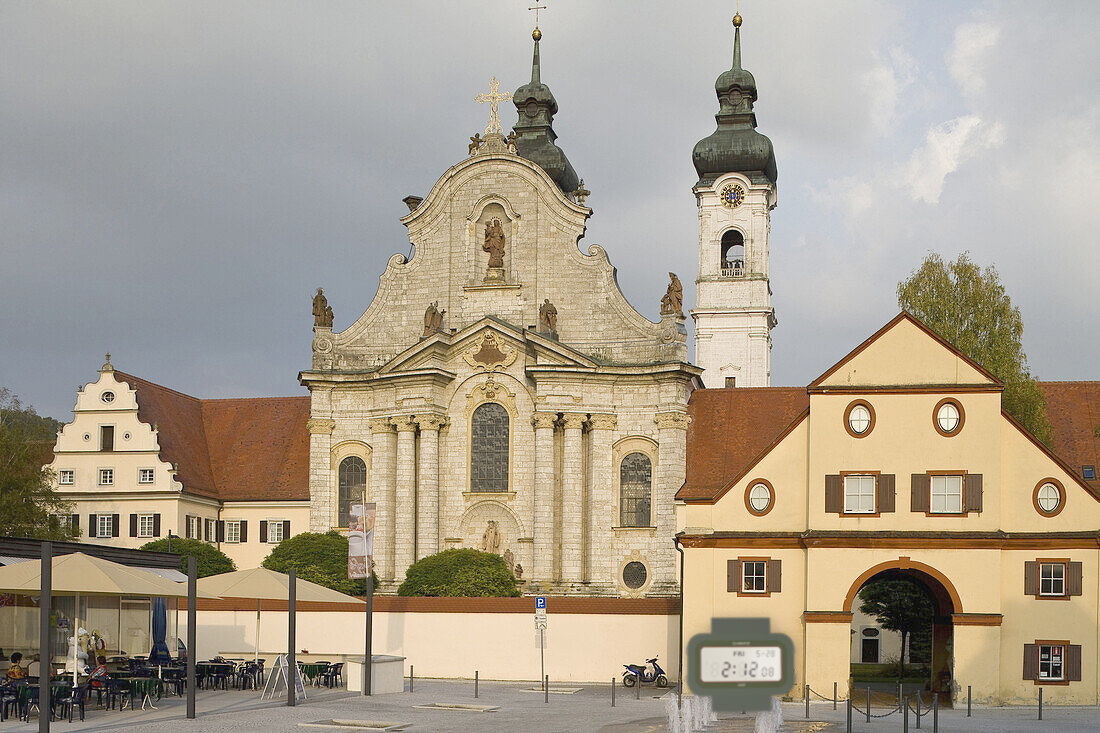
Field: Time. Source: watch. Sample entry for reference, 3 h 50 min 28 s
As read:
2 h 12 min 08 s
